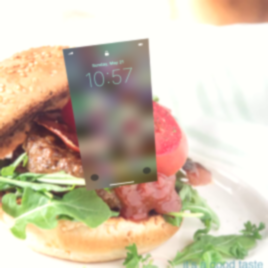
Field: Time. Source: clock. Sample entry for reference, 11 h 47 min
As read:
10 h 57 min
